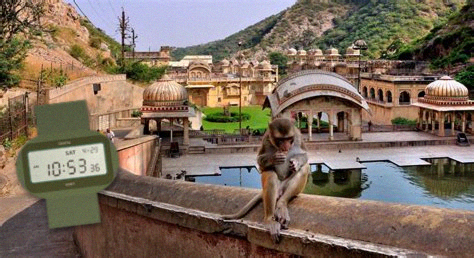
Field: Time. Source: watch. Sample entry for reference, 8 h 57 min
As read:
10 h 53 min
